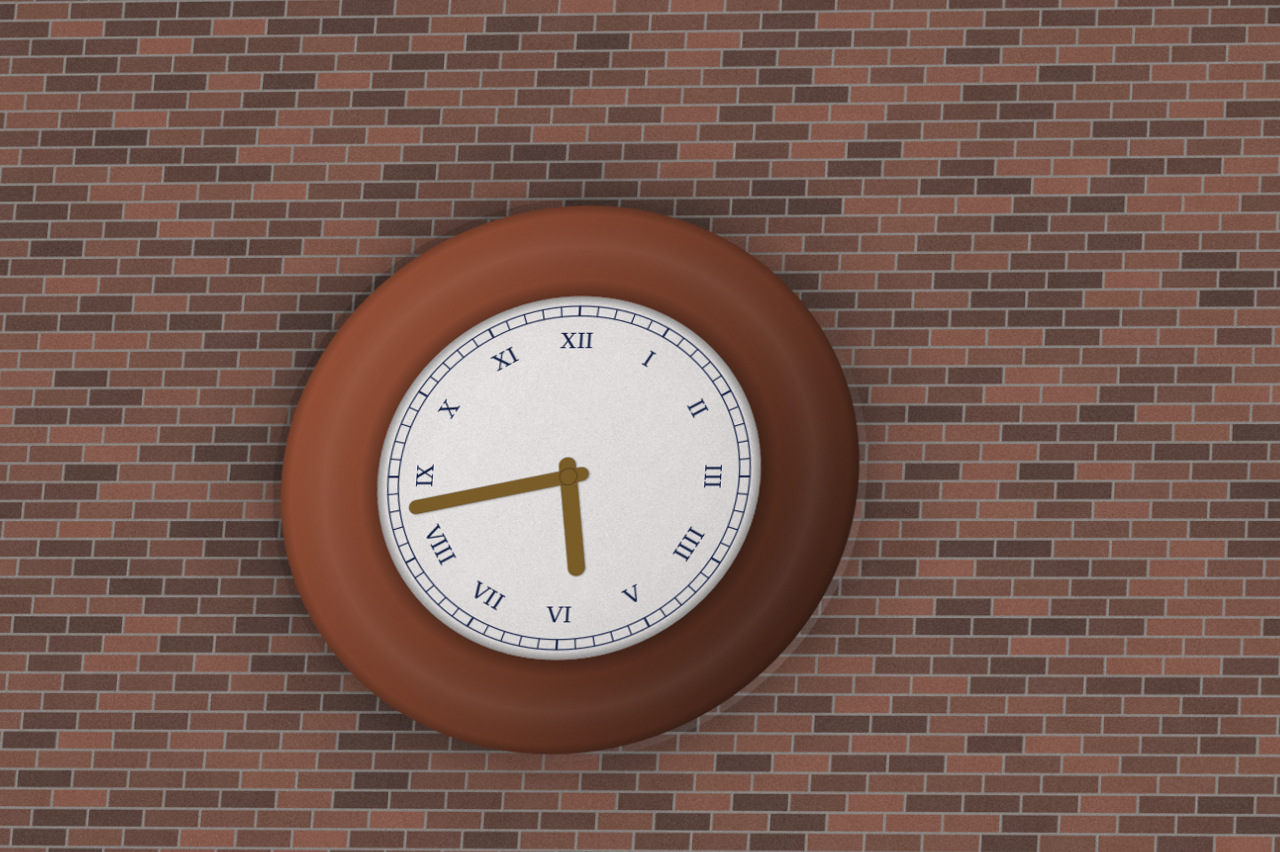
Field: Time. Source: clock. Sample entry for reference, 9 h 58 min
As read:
5 h 43 min
